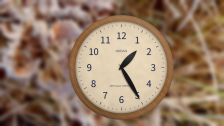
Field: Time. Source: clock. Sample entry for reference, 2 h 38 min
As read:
1 h 25 min
